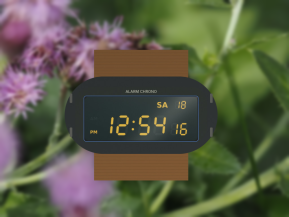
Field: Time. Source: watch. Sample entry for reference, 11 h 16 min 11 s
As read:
12 h 54 min 16 s
